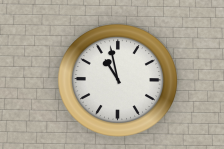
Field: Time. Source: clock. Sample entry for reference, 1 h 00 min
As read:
10 h 58 min
